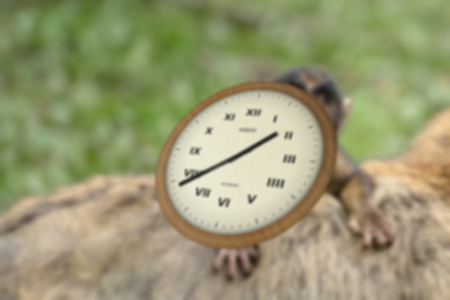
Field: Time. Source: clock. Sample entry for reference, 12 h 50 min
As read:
1 h 39 min
